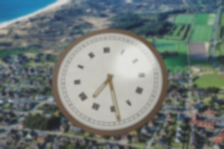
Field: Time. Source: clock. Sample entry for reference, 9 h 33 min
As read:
7 h 29 min
